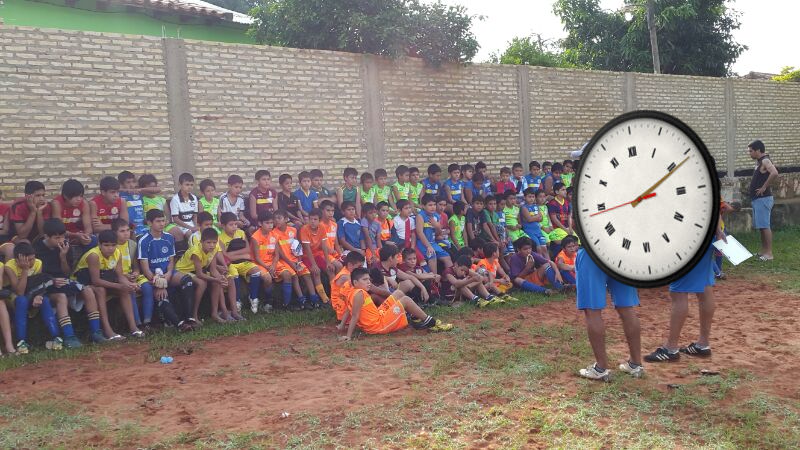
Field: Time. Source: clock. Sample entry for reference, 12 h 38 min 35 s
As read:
2 h 10 min 44 s
